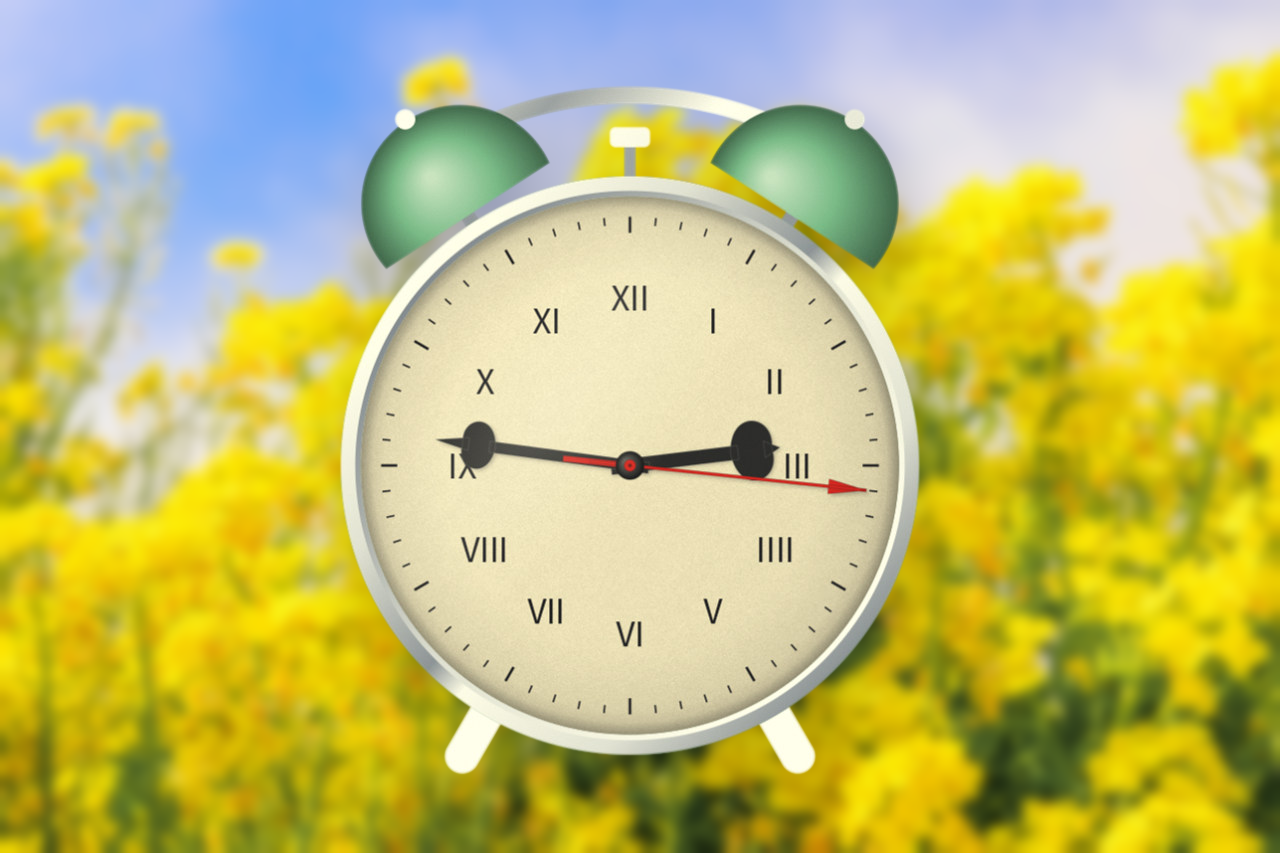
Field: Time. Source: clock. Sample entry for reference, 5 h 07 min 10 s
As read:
2 h 46 min 16 s
